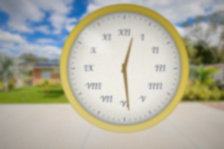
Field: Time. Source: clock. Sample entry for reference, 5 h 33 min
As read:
12 h 29 min
